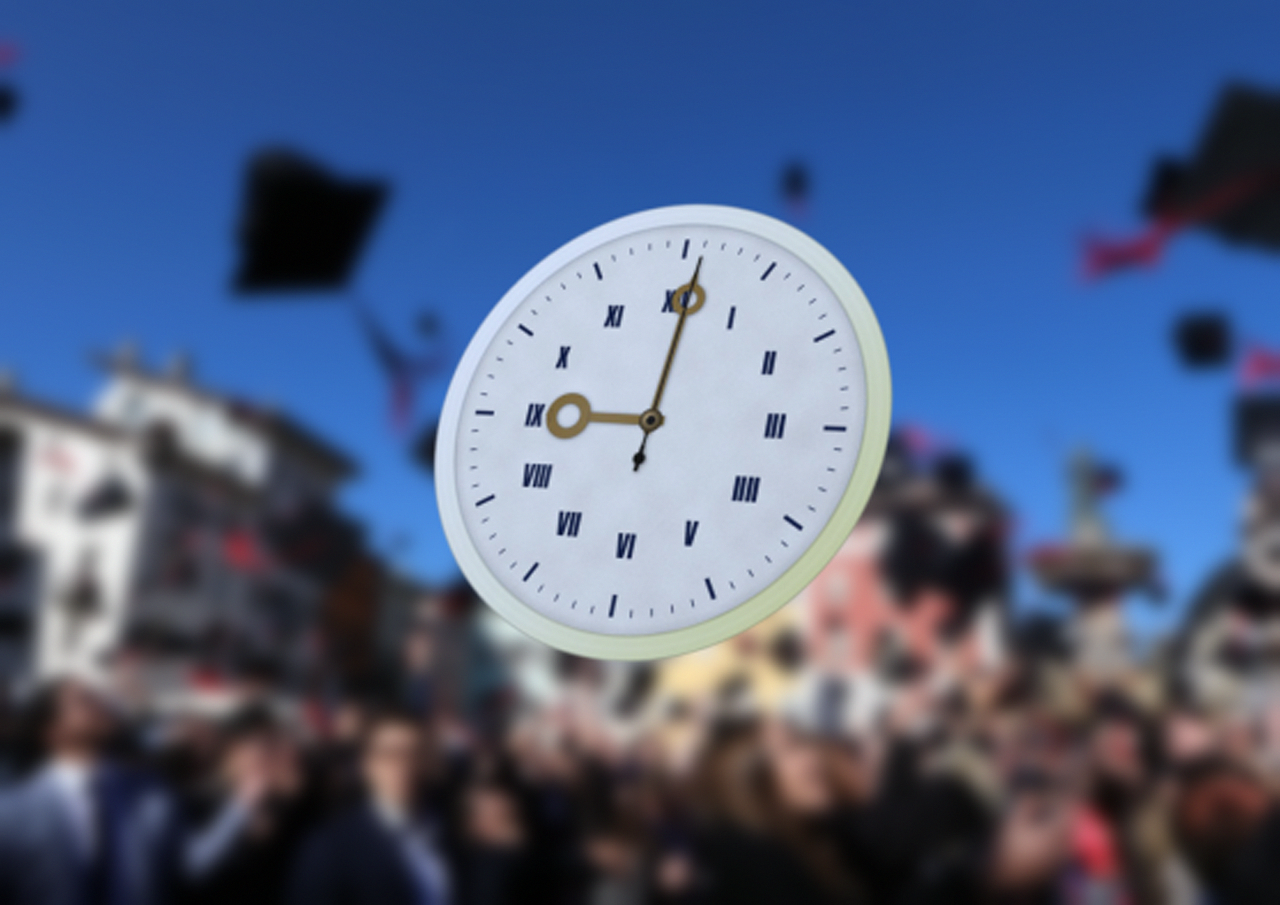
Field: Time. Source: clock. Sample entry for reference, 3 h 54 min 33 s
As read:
9 h 01 min 01 s
